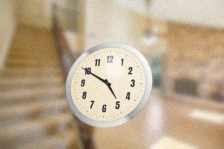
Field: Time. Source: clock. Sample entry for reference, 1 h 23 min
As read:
4 h 50 min
